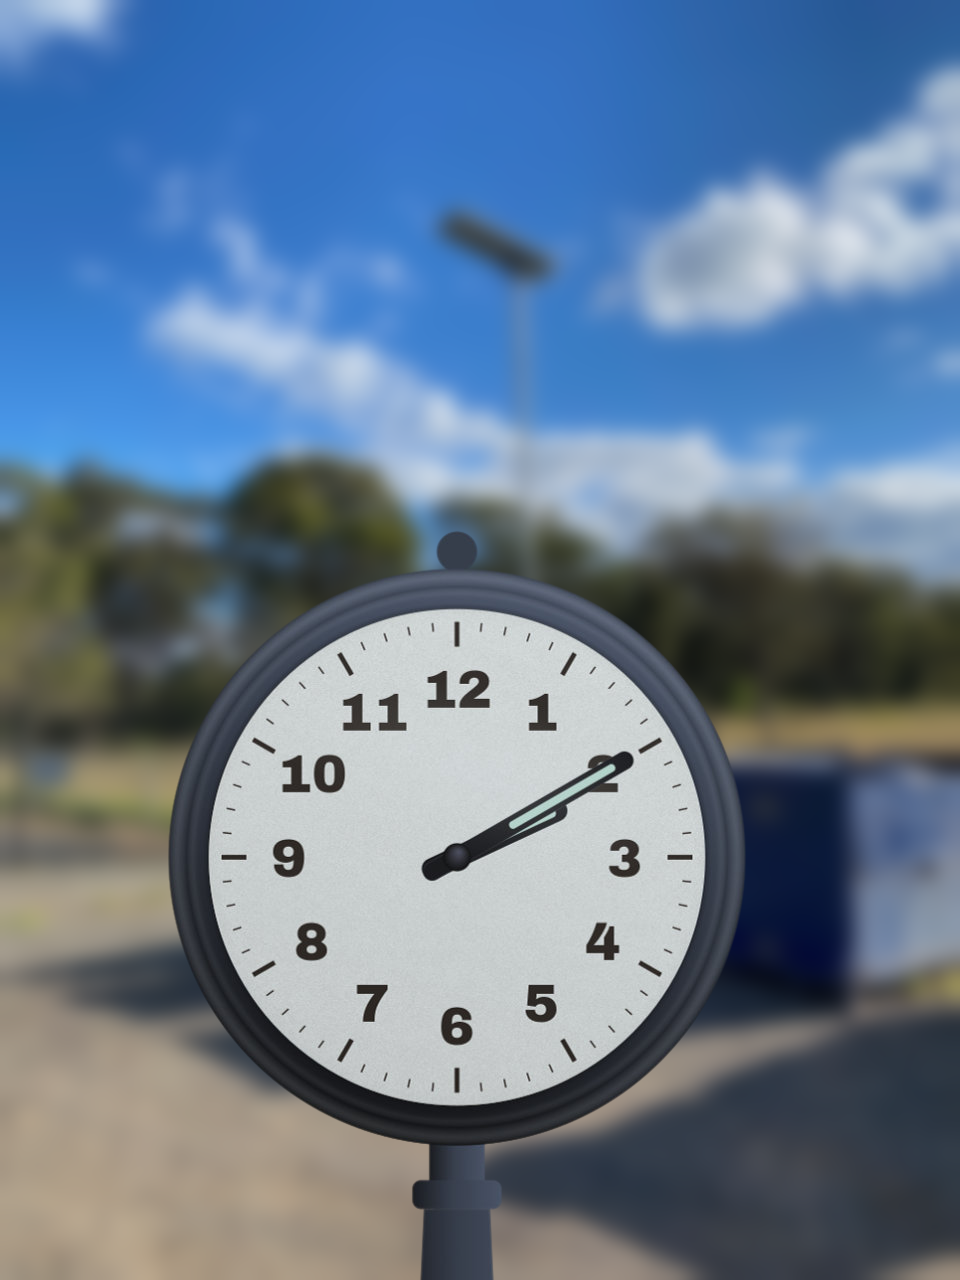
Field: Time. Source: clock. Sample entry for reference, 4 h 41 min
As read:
2 h 10 min
